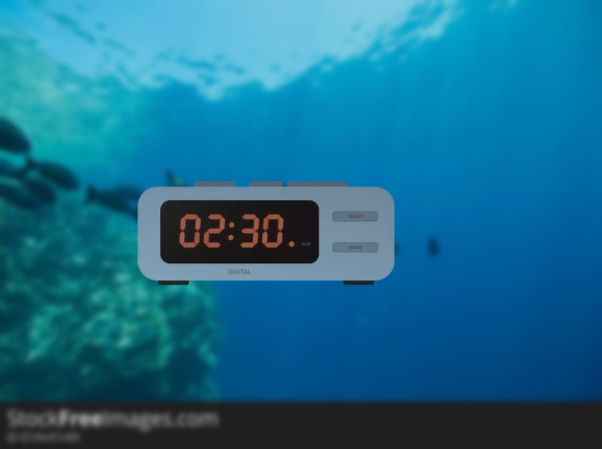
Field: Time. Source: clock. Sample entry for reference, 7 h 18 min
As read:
2 h 30 min
